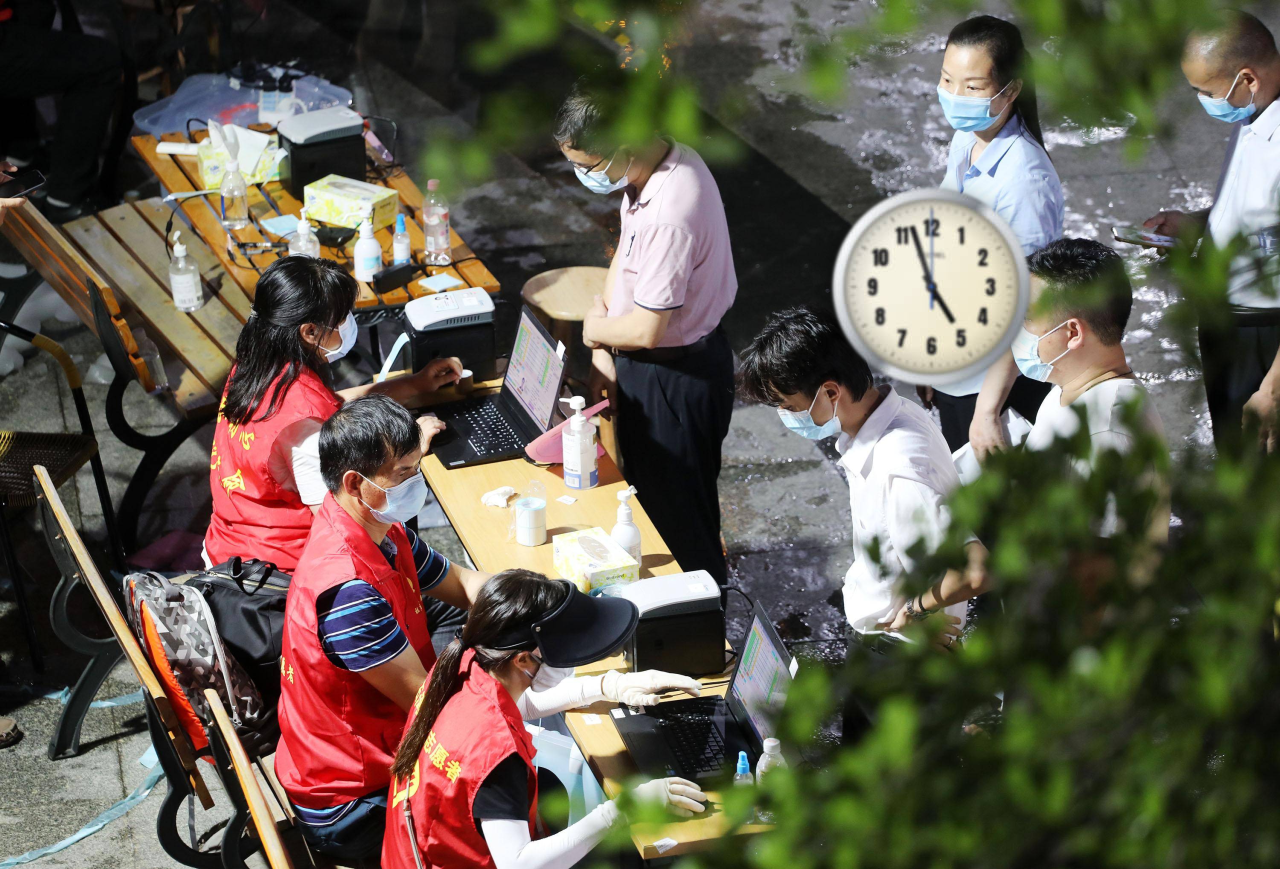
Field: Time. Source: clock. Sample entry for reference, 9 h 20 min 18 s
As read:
4 h 57 min 00 s
